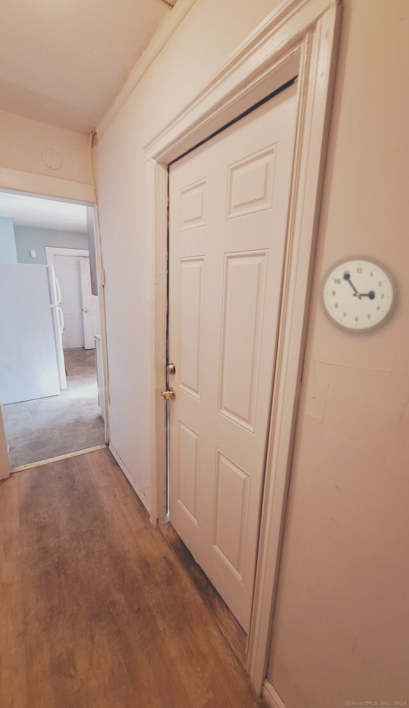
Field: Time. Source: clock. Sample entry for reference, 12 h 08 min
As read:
2 h 54 min
